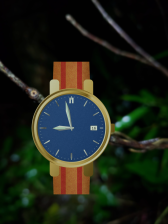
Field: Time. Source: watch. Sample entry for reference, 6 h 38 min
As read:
8 h 58 min
